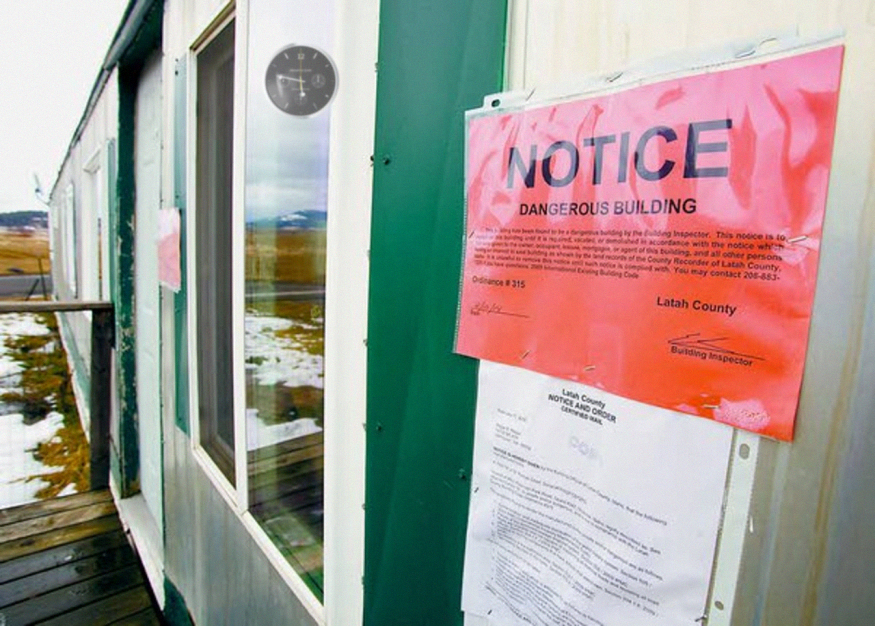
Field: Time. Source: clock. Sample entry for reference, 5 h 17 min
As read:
5 h 47 min
